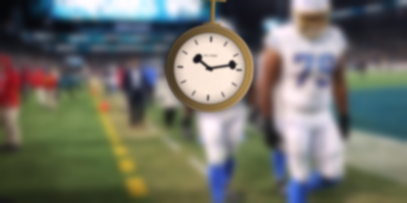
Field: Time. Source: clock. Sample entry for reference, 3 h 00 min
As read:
10 h 13 min
